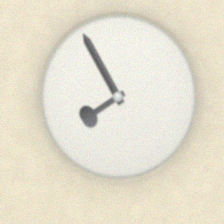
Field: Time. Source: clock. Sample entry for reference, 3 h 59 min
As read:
7 h 55 min
